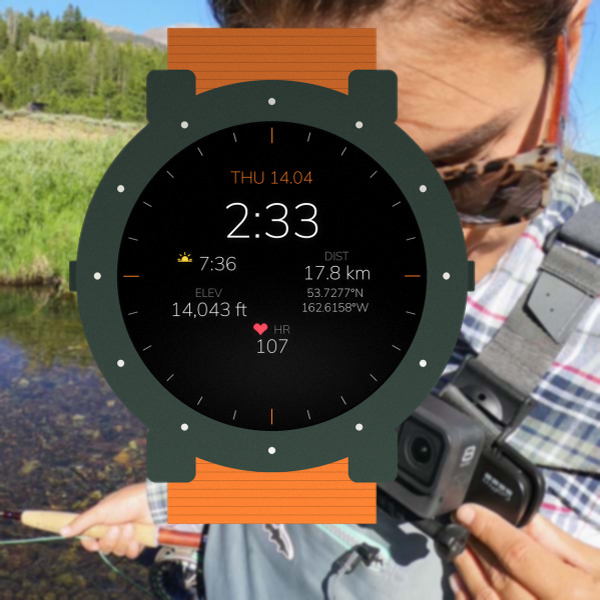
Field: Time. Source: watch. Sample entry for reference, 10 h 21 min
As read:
2 h 33 min
